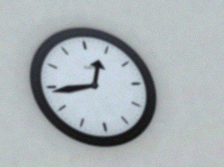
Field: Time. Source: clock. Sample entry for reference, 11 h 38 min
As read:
12 h 44 min
